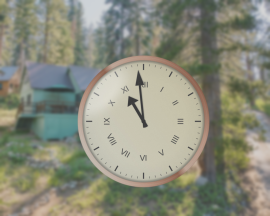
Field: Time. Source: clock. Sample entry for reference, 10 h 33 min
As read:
10 h 59 min
